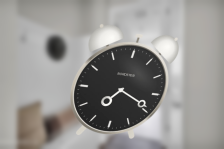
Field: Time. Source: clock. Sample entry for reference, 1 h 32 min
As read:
7 h 19 min
